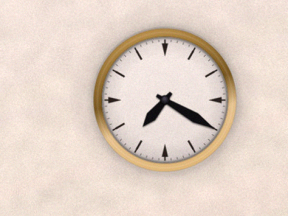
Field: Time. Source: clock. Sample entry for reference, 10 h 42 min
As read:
7 h 20 min
